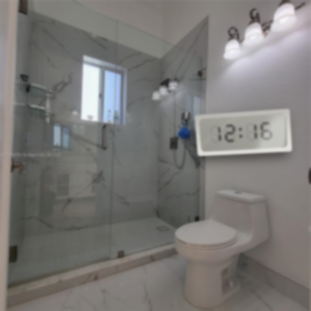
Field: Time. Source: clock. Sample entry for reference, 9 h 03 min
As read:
12 h 16 min
